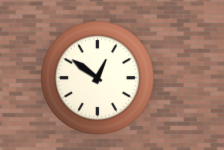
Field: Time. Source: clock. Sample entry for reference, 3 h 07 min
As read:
12 h 51 min
